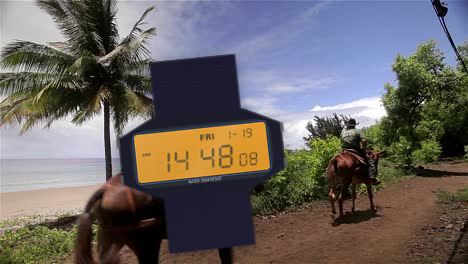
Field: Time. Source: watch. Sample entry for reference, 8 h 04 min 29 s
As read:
14 h 48 min 08 s
